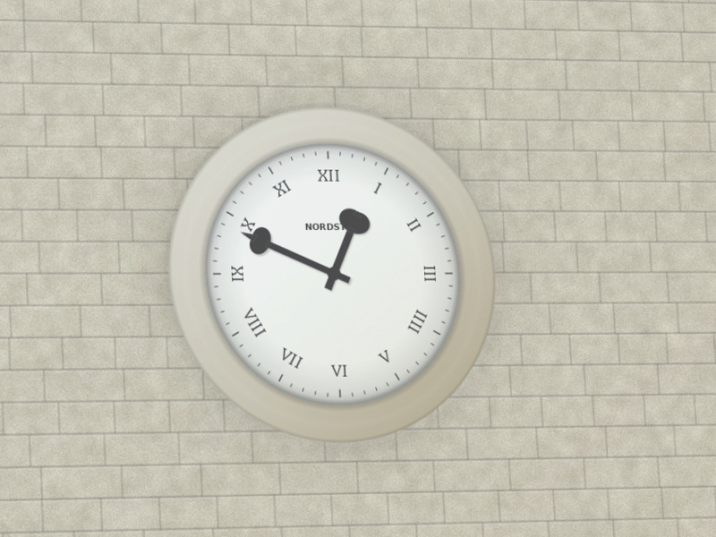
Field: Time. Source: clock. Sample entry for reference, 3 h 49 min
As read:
12 h 49 min
